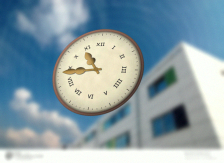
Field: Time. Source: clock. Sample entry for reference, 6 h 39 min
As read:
10 h 44 min
